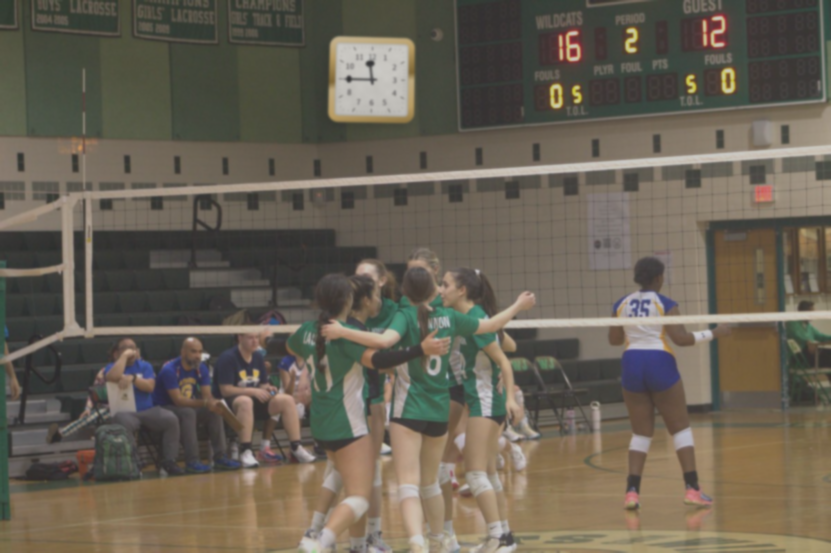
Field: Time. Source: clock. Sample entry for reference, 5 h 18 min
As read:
11 h 45 min
